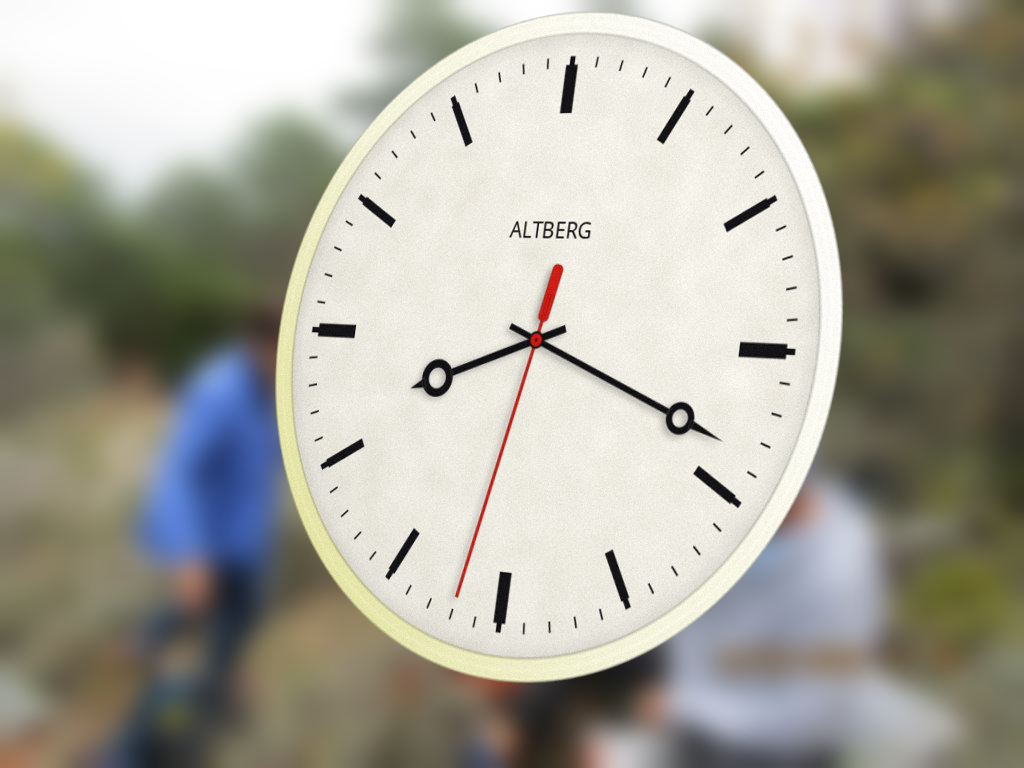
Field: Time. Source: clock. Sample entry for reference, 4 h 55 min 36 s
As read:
8 h 18 min 32 s
